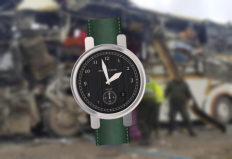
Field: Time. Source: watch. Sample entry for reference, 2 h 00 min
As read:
1 h 58 min
